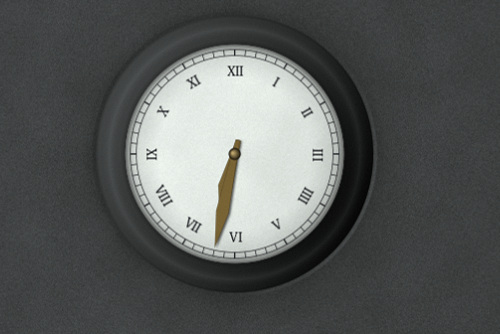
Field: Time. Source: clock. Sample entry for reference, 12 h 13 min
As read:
6 h 32 min
